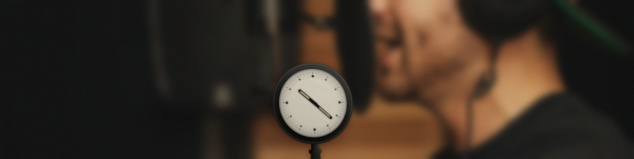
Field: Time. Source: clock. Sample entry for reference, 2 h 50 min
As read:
10 h 22 min
